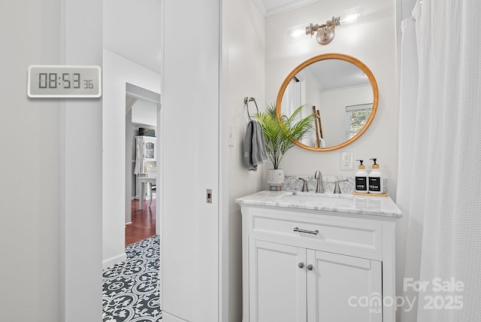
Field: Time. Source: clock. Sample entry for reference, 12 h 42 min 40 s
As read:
8 h 53 min 36 s
